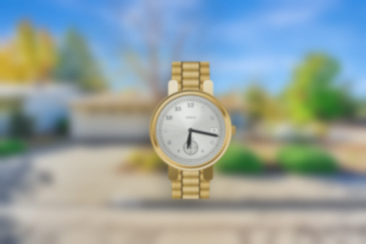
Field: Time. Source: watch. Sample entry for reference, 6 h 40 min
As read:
6 h 17 min
